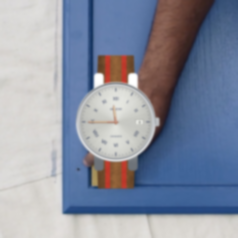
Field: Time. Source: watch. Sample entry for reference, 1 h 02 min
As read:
11 h 45 min
